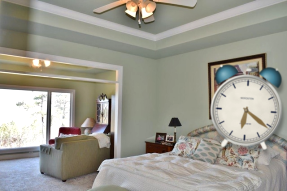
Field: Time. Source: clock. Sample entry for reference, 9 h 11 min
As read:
6 h 21 min
